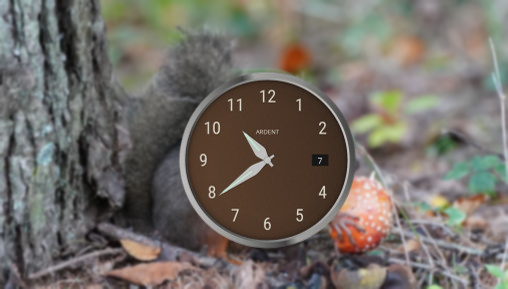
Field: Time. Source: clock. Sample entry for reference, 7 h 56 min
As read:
10 h 39 min
